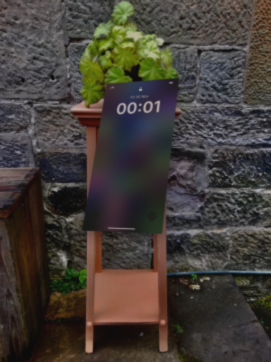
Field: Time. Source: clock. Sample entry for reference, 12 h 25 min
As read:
0 h 01 min
